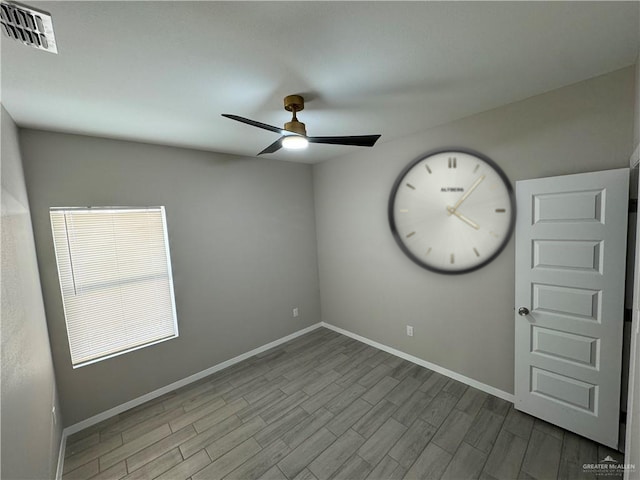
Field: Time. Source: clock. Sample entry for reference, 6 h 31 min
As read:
4 h 07 min
